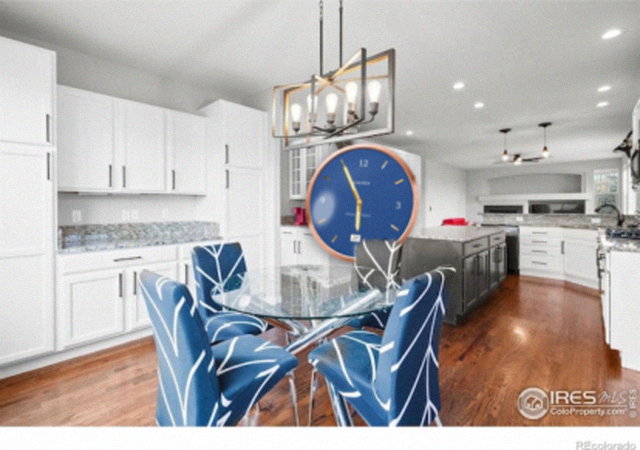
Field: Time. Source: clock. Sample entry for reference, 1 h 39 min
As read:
5 h 55 min
